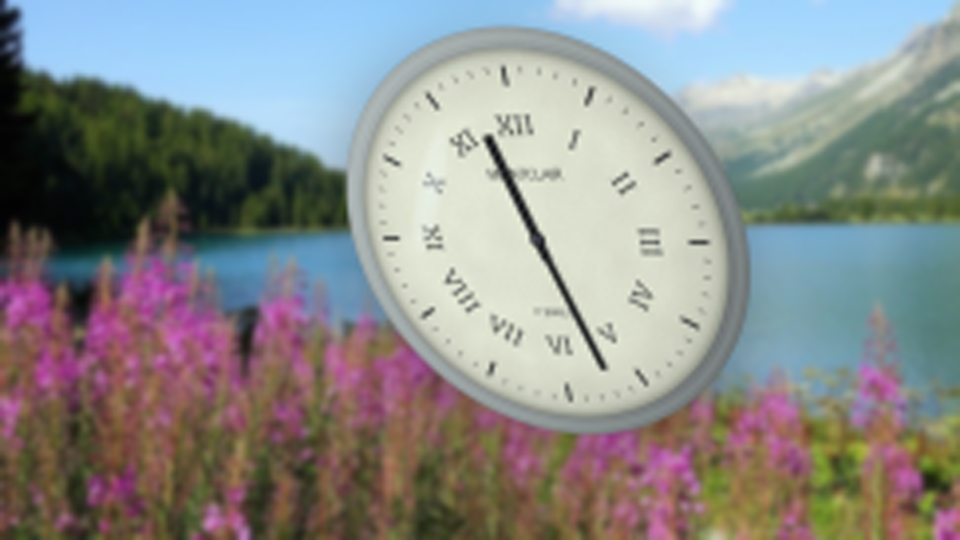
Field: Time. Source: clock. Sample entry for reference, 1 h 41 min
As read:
11 h 27 min
